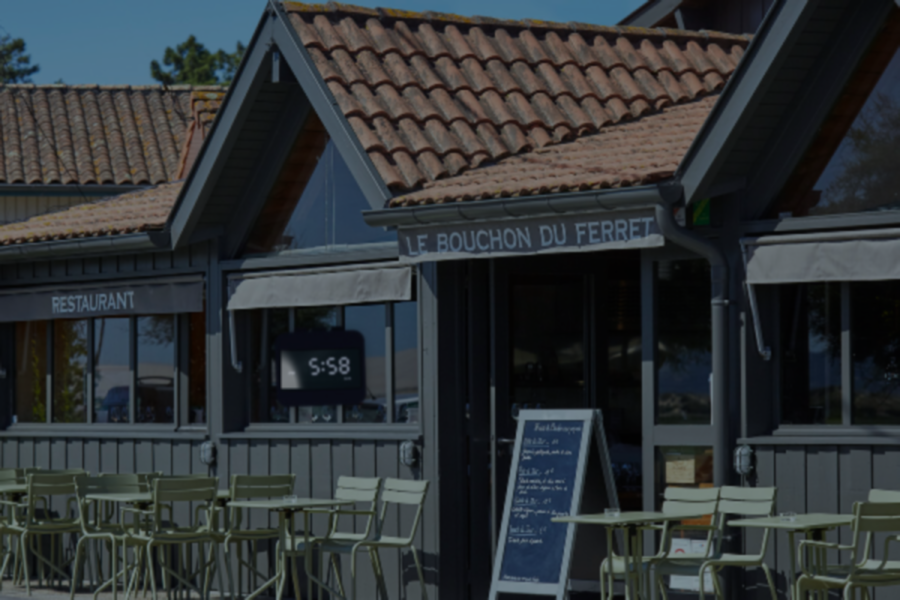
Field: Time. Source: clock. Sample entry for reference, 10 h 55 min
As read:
5 h 58 min
